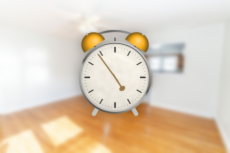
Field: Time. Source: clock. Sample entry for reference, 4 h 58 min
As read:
4 h 54 min
